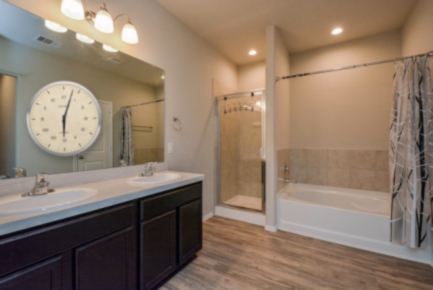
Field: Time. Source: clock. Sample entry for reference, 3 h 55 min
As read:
6 h 03 min
